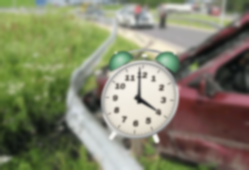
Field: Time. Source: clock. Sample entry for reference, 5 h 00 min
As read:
3 h 59 min
